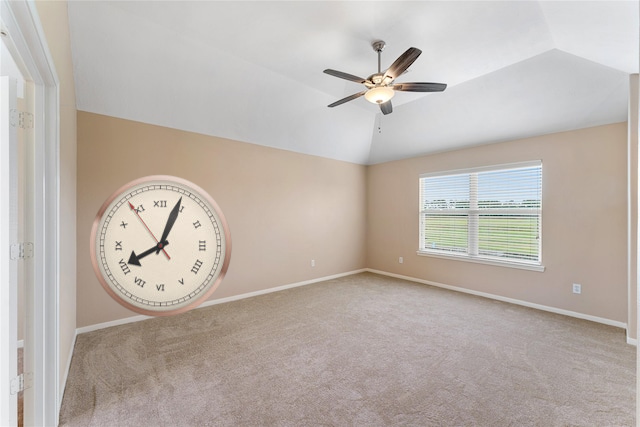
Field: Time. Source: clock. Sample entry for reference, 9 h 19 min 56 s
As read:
8 h 03 min 54 s
